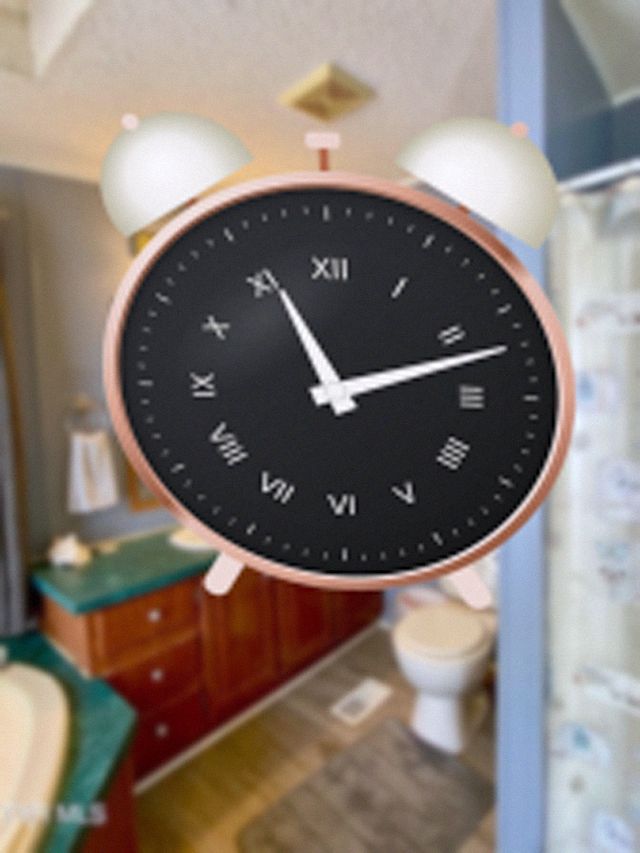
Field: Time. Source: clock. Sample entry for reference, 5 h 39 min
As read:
11 h 12 min
